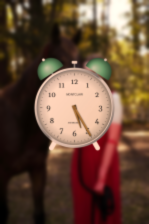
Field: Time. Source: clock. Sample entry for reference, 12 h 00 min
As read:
5 h 25 min
